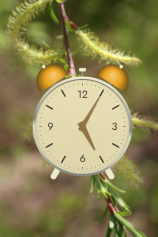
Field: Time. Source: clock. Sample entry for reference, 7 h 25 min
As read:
5 h 05 min
